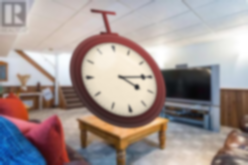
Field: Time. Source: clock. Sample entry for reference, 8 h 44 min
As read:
4 h 15 min
